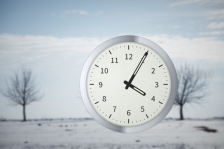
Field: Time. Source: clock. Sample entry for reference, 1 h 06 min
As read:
4 h 05 min
